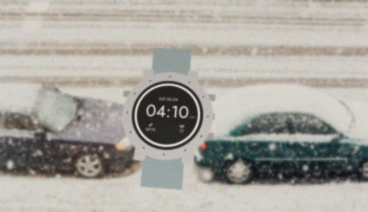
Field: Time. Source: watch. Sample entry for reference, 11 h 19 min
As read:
4 h 10 min
